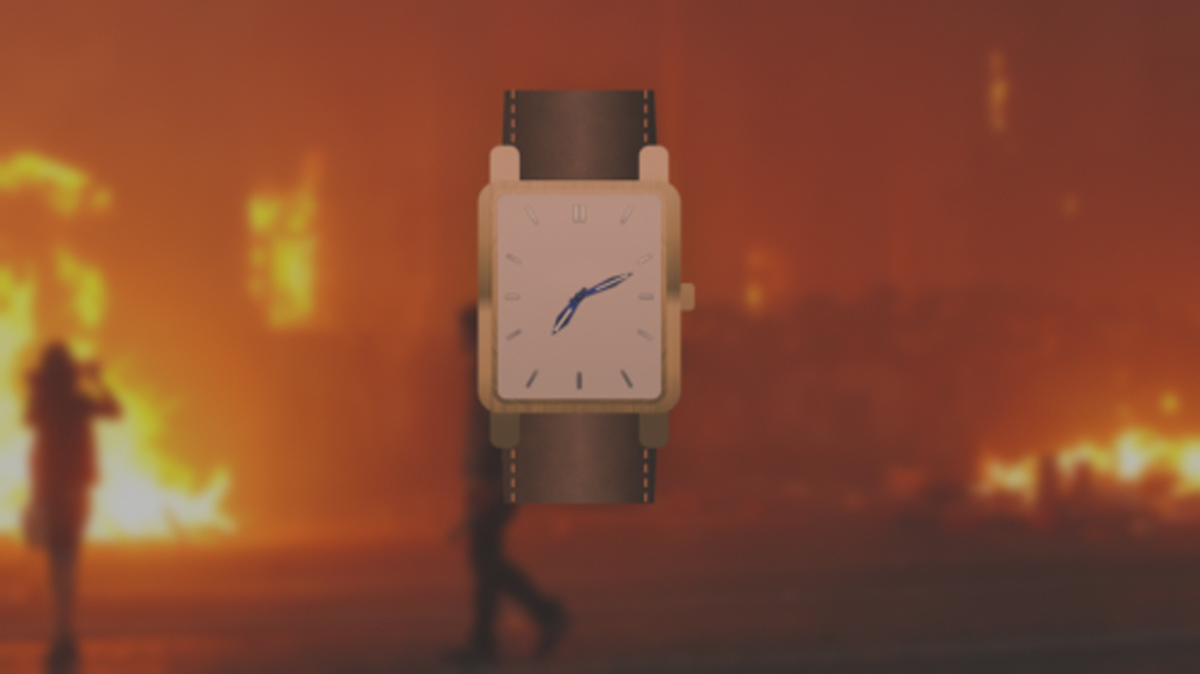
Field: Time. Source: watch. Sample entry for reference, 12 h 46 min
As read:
7 h 11 min
